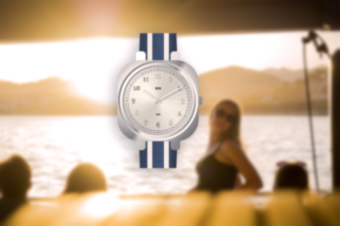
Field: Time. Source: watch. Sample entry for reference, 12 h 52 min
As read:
10 h 10 min
